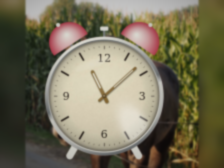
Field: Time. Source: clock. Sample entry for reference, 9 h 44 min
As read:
11 h 08 min
